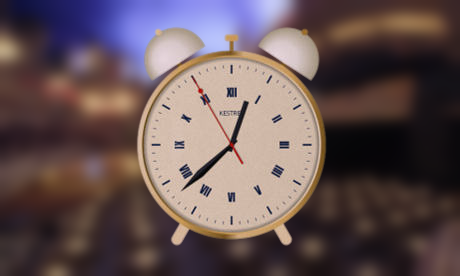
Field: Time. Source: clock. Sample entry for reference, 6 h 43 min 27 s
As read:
12 h 37 min 55 s
